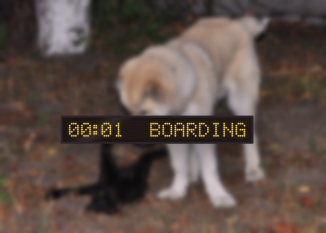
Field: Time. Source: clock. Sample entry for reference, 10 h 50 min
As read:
0 h 01 min
